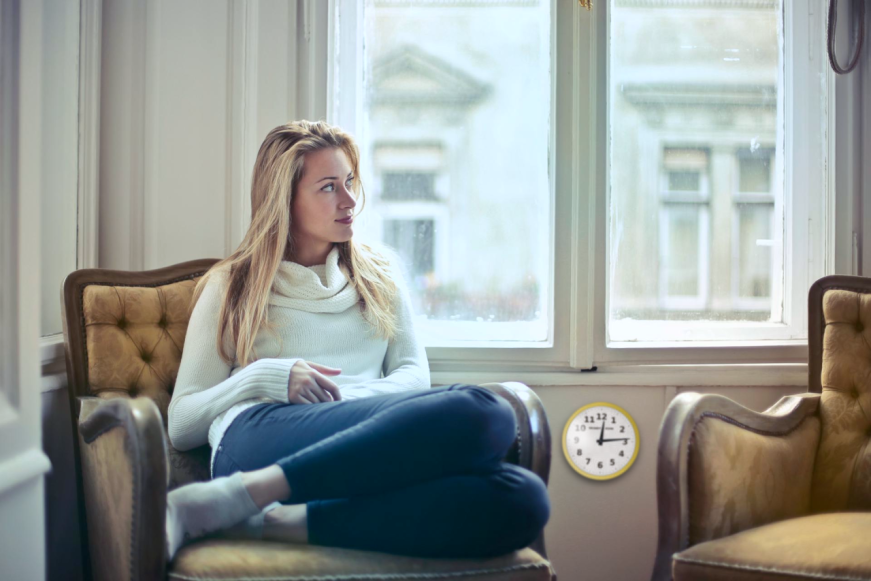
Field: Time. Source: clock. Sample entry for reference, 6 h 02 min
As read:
12 h 14 min
